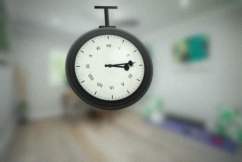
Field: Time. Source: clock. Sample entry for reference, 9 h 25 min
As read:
3 h 14 min
